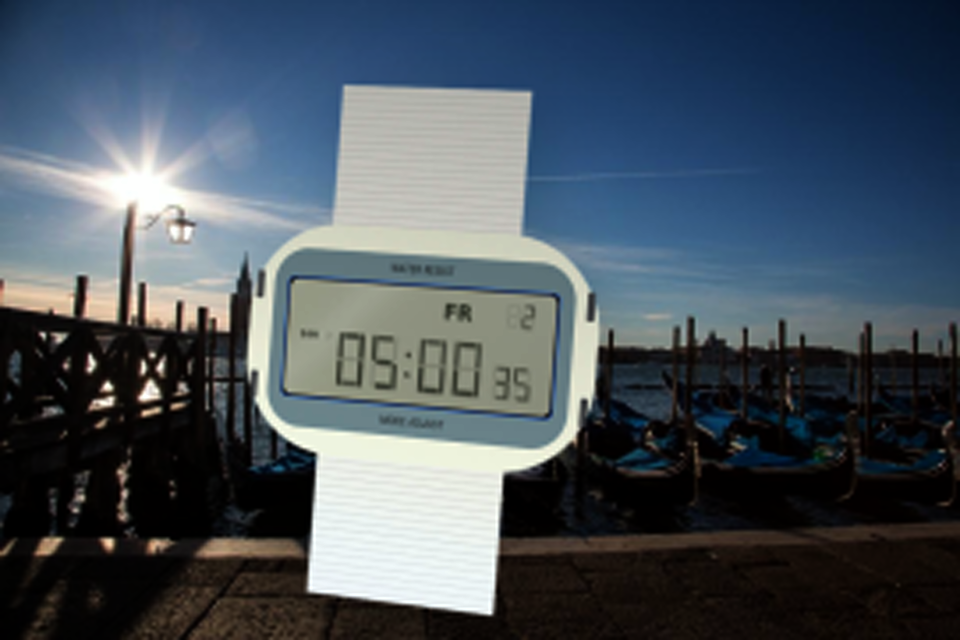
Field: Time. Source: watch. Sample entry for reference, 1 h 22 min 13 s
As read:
5 h 00 min 35 s
